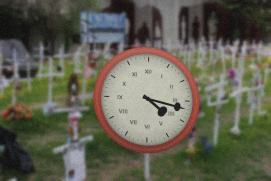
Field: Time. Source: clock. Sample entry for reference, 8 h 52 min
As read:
4 h 17 min
